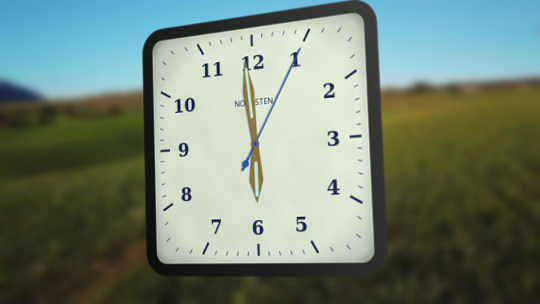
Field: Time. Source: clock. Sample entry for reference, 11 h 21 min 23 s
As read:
5 h 59 min 05 s
